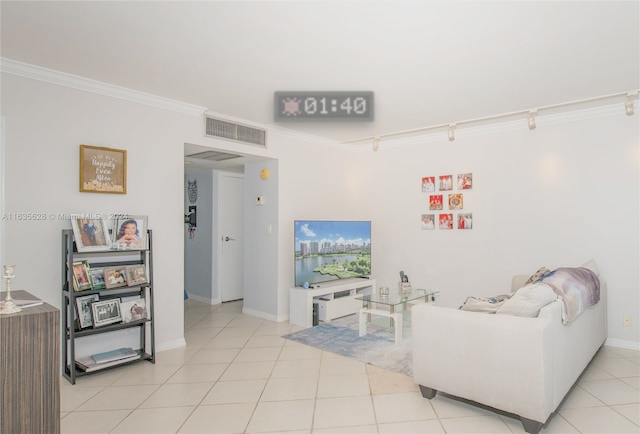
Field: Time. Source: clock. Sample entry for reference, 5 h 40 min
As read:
1 h 40 min
